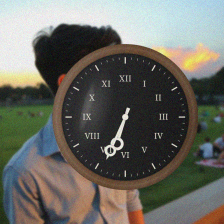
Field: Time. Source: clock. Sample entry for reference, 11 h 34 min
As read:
6 h 34 min
